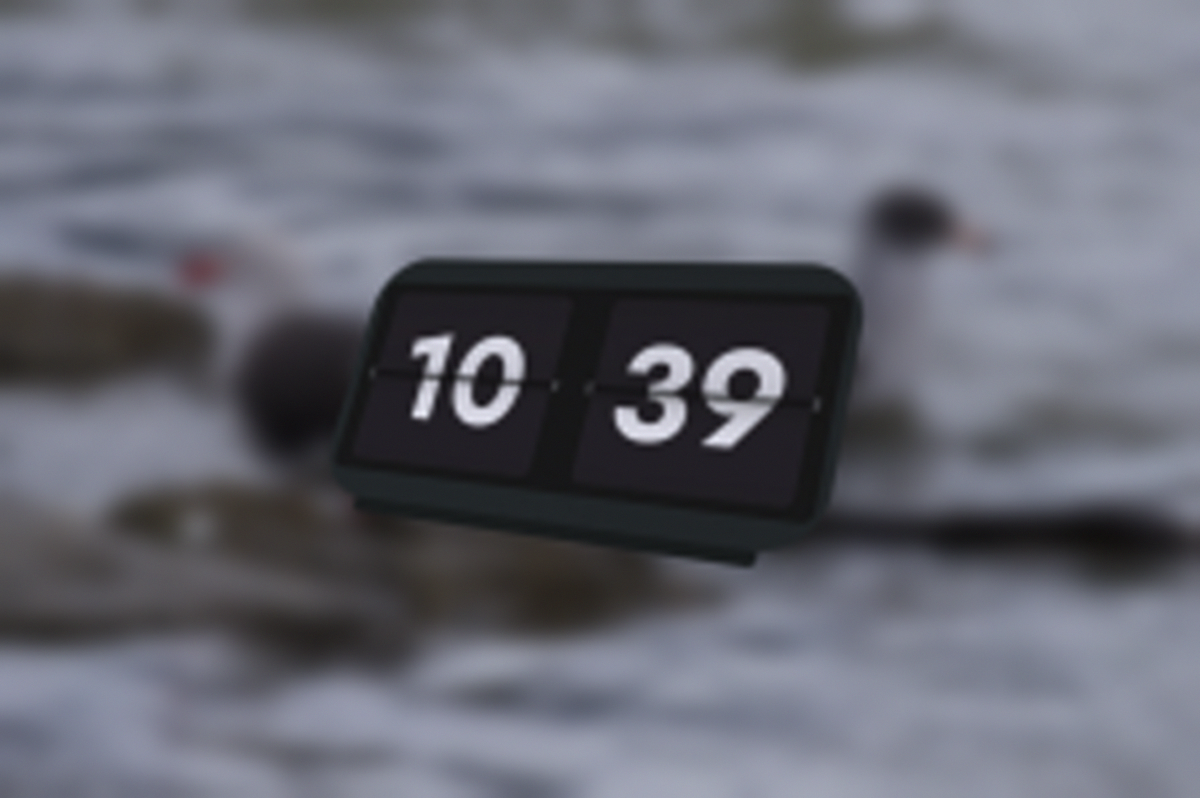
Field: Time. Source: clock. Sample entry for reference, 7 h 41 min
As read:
10 h 39 min
